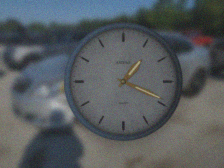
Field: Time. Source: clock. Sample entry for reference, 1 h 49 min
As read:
1 h 19 min
